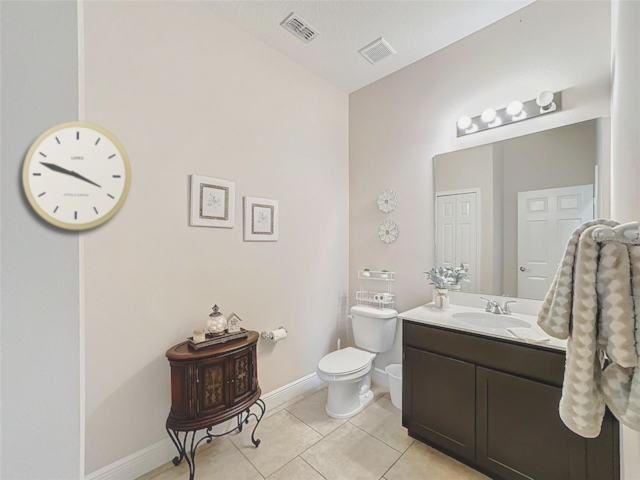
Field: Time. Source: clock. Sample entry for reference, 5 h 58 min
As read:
3 h 48 min
